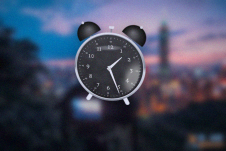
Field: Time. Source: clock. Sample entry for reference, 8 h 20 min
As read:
1 h 26 min
